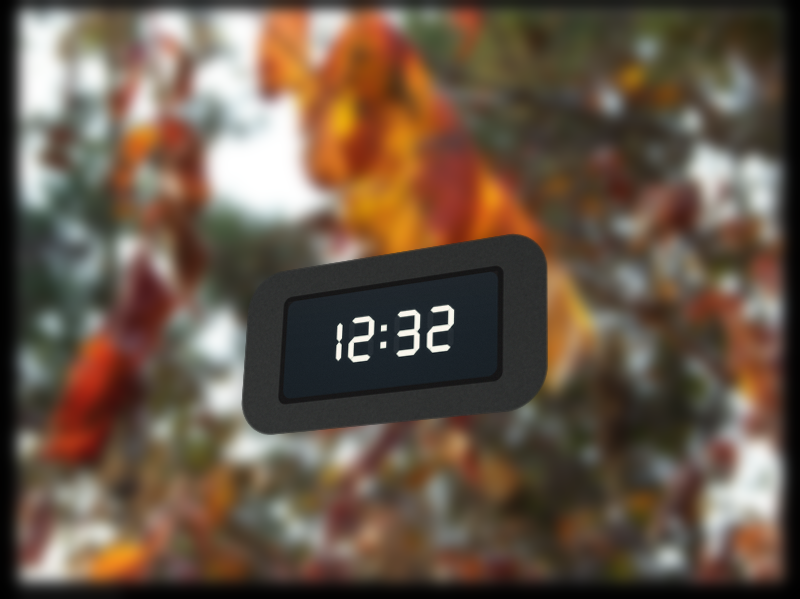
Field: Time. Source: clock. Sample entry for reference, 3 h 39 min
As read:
12 h 32 min
